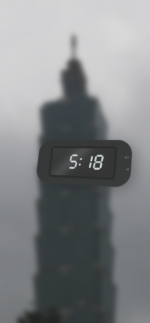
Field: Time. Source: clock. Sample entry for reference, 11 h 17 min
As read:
5 h 18 min
